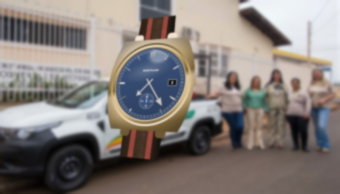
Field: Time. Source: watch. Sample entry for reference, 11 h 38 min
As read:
7 h 24 min
